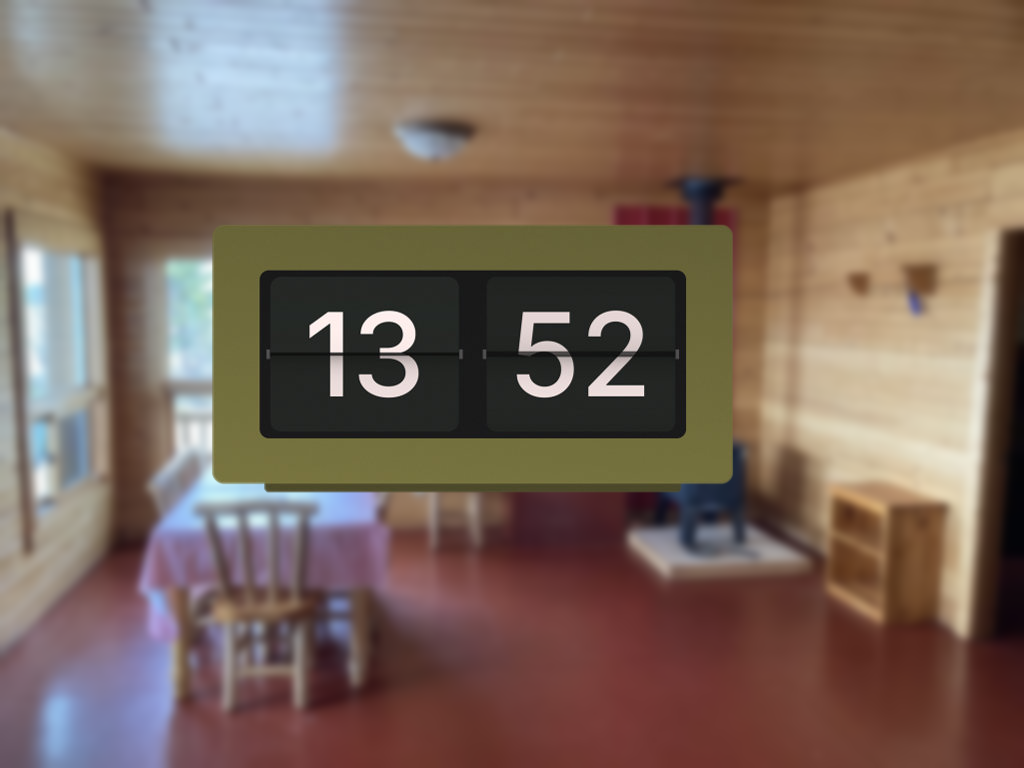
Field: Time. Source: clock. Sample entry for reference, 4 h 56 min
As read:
13 h 52 min
